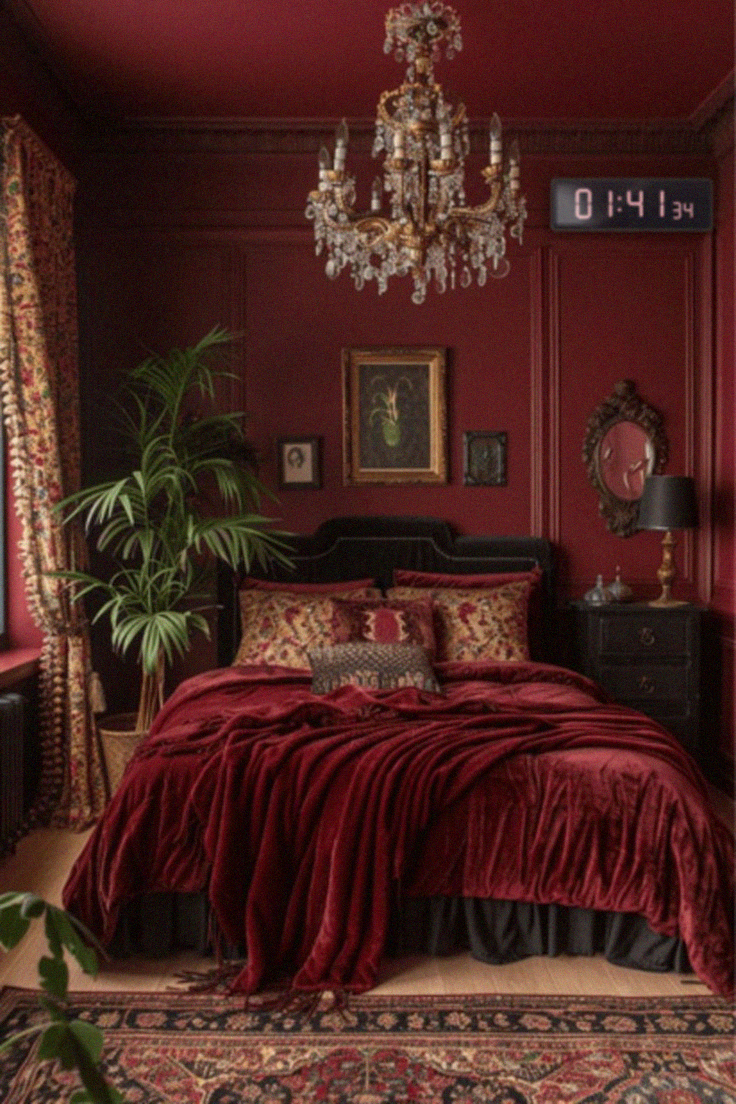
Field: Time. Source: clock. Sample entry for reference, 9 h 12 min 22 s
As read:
1 h 41 min 34 s
